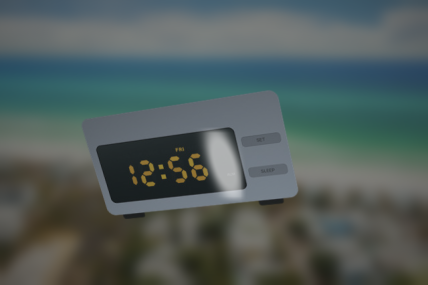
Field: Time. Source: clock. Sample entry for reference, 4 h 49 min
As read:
12 h 56 min
